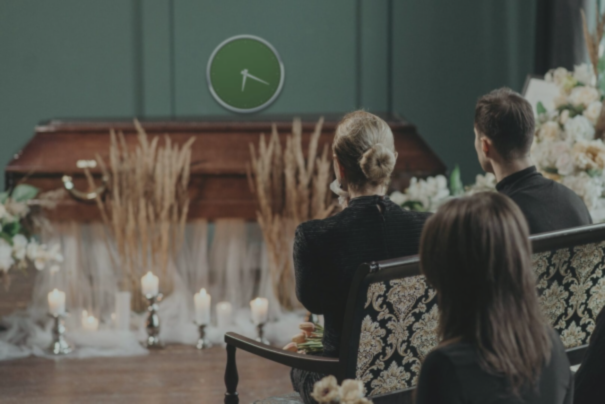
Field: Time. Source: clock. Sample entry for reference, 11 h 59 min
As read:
6 h 19 min
